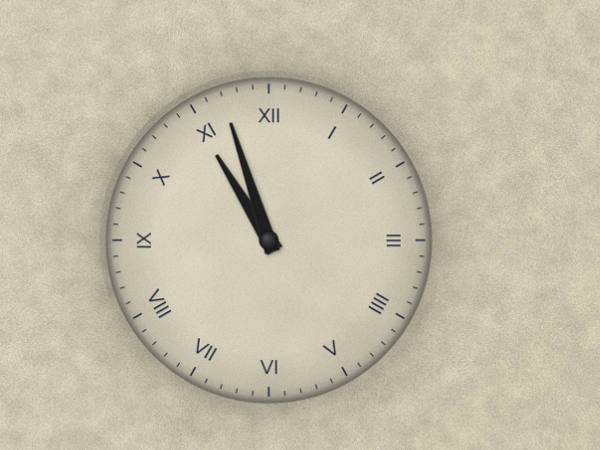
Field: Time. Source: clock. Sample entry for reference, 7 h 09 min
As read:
10 h 57 min
